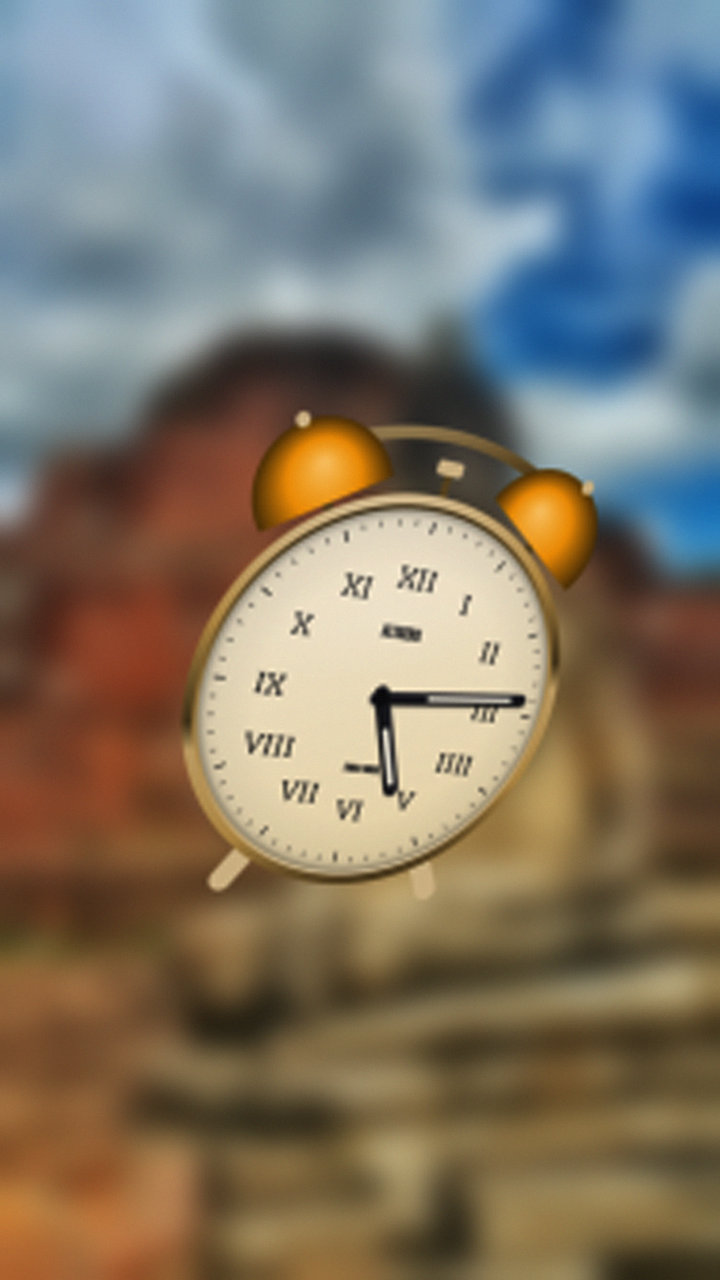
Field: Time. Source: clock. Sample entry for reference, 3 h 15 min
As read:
5 h 14 min
